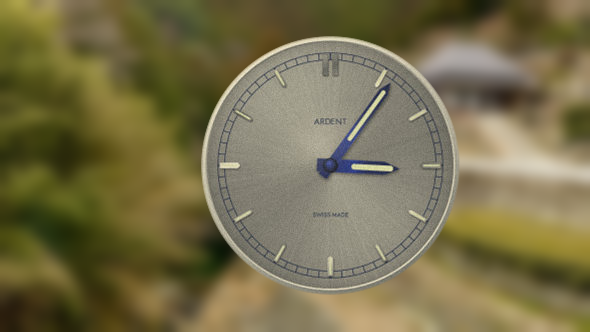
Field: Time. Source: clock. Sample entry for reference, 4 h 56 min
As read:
3 h 06 min
